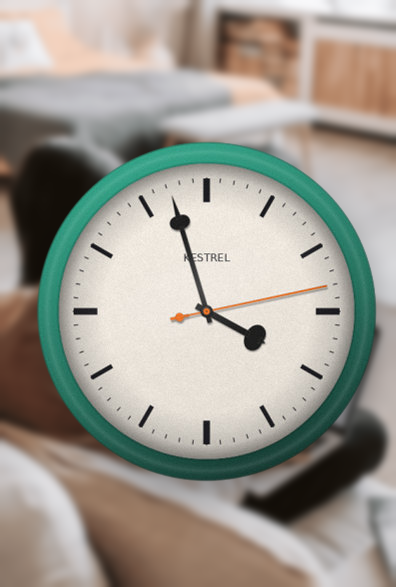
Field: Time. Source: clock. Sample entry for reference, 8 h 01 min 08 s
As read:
3 h 57 min 13 s
